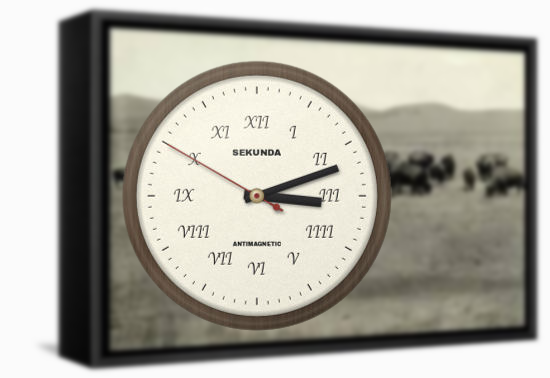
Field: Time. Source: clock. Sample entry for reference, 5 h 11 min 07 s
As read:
3 h 11 min 50 s
